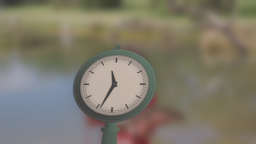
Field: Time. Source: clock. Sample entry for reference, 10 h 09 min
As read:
11 h 34 min
